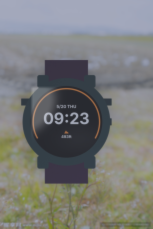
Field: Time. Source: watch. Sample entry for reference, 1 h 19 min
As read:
9 h 23 min
